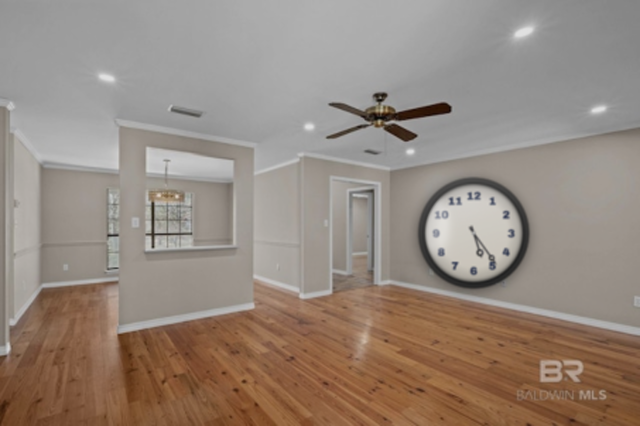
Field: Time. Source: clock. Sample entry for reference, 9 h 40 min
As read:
5 h 24 min
